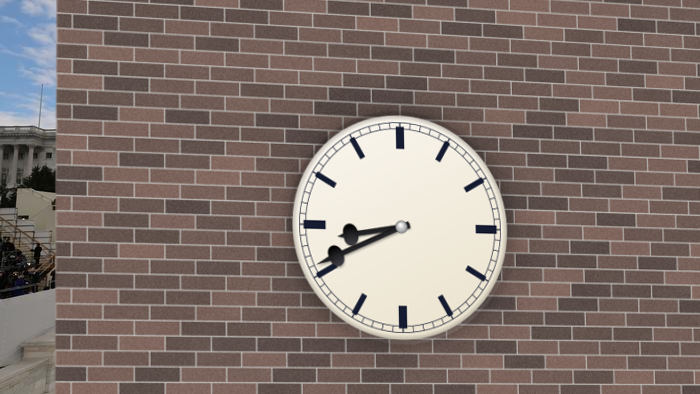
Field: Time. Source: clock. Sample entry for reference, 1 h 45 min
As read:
8 h 41 min
